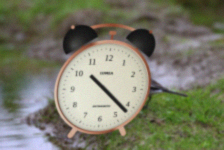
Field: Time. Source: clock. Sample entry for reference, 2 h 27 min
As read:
10 h 22 min
